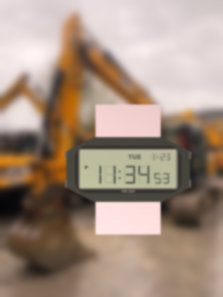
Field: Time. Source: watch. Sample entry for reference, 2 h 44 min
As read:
11 h 34 min
